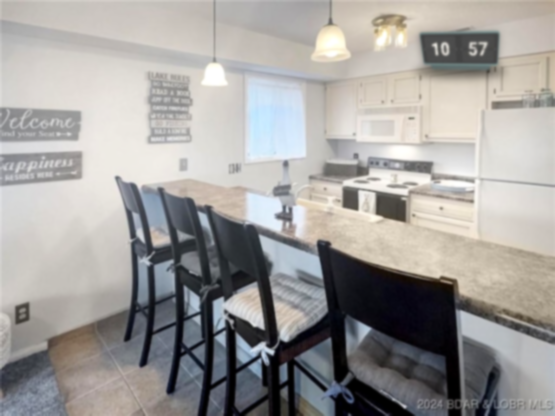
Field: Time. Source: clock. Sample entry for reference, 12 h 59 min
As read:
10 h 57 min
